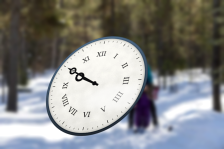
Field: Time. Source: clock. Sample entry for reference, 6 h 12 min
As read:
9 h 50 min
